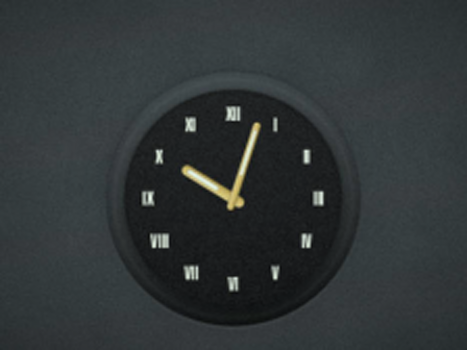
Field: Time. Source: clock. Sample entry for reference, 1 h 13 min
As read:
10 h 03 min
